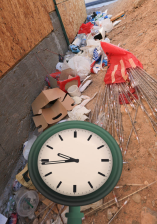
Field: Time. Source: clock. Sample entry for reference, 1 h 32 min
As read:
9 h 44 min
